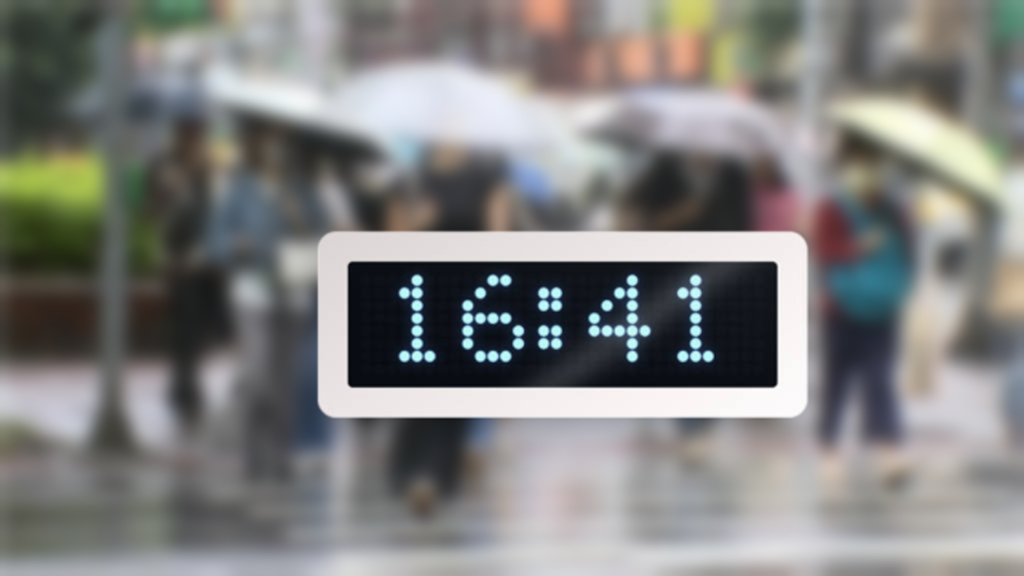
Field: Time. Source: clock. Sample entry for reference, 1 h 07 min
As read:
16 h 41 min
